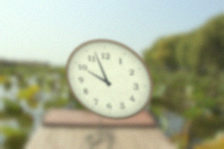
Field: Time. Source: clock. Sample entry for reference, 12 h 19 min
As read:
9 h 57 min
